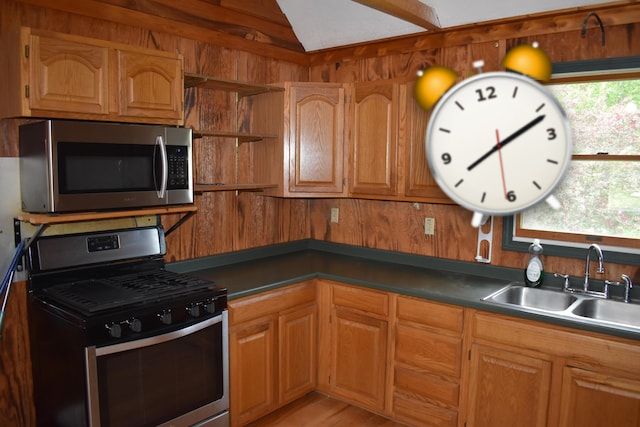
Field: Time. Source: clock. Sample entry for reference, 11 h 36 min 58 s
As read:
8 h 11 min 31 s
